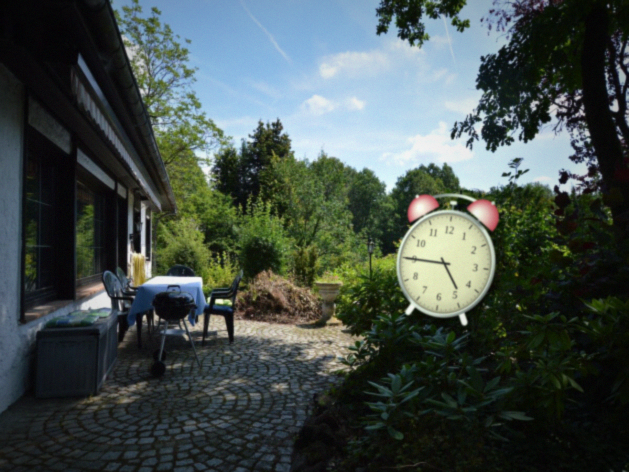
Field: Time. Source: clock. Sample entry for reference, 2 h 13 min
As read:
4 h 45 min
